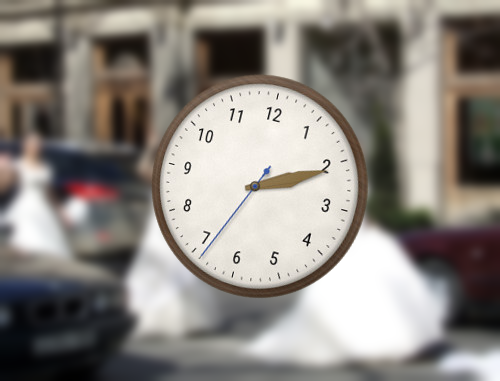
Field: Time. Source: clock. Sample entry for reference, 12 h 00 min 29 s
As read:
2 h 10 min 34 s
